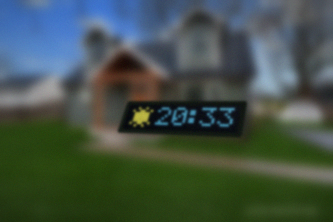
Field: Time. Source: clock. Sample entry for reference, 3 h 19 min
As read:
20 h 33 min
